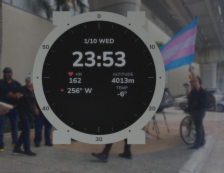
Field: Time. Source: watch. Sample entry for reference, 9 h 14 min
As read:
23 h 53 min
